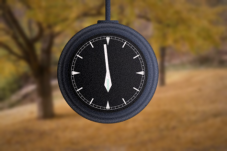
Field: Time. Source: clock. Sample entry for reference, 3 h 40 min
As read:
5 h 59 min
